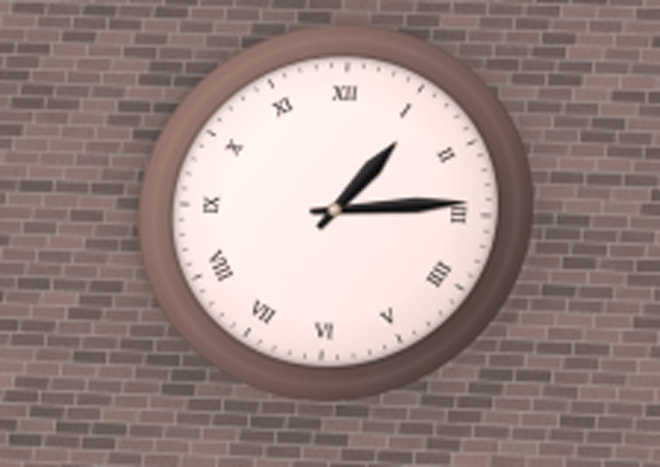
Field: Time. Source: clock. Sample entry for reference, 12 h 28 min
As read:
1 h 14 min
